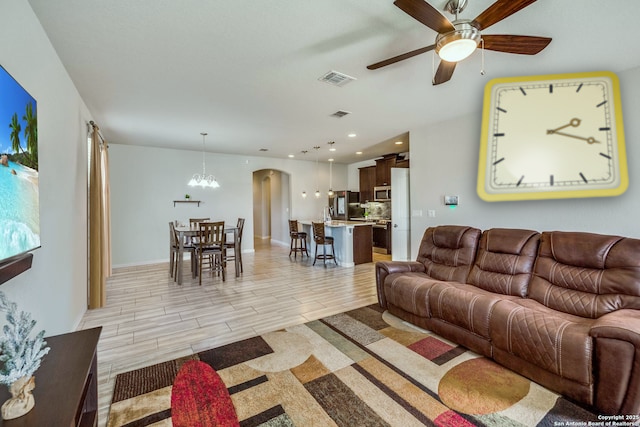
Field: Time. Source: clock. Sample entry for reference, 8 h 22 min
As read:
2 h 18 min
